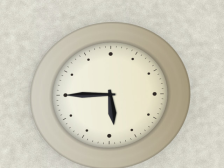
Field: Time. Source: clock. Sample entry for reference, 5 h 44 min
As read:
5 h 45 min
